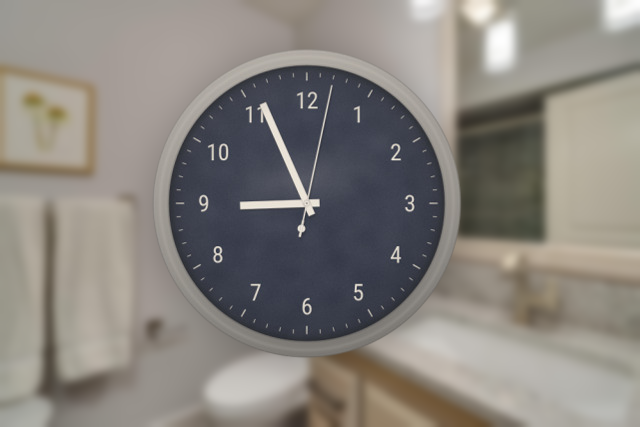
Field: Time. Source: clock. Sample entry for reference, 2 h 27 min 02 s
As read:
8 h 56 min 02 s
